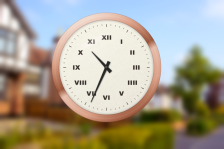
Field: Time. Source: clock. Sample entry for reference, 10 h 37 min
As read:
10 h 34 min
